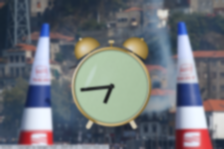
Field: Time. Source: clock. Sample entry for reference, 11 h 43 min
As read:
6 h 44 min
